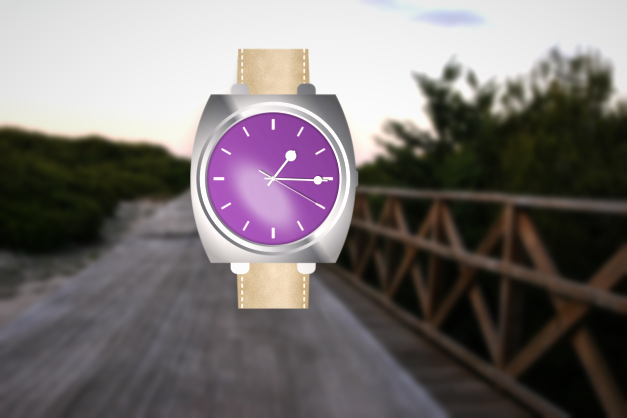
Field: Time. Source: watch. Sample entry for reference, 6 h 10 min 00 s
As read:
1 h 15 min 20 s
